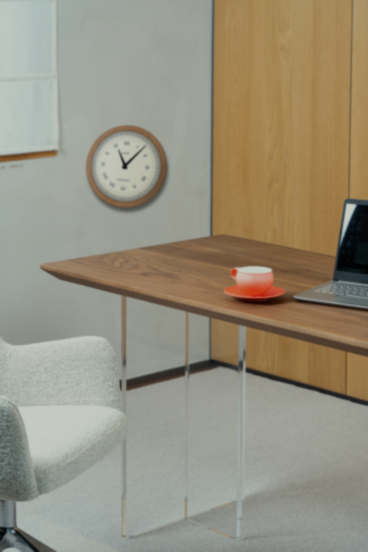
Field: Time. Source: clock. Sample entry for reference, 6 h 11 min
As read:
11 h 07 min
